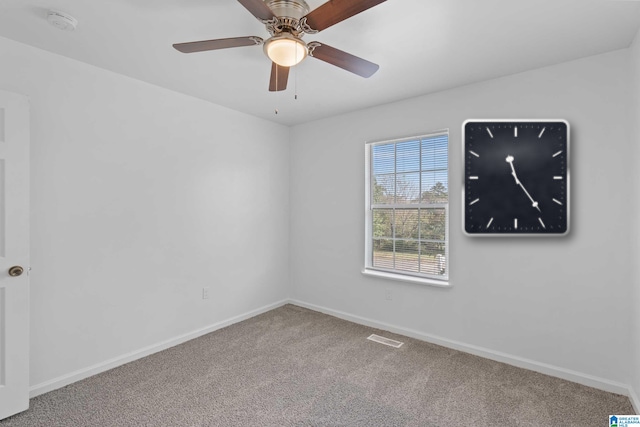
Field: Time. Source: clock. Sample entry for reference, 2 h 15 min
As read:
11 h 24 min
